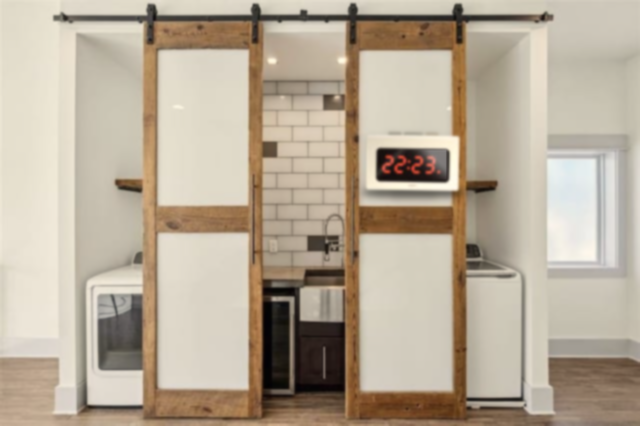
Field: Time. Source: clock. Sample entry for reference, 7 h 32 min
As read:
22 h 23 min
